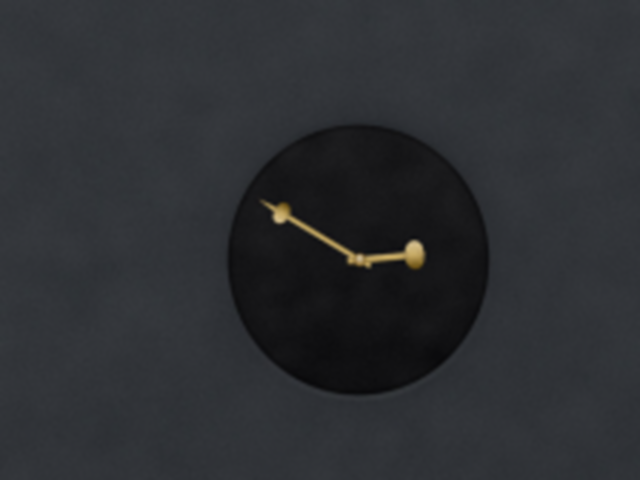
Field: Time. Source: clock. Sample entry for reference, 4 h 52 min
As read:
2 h 50 min
